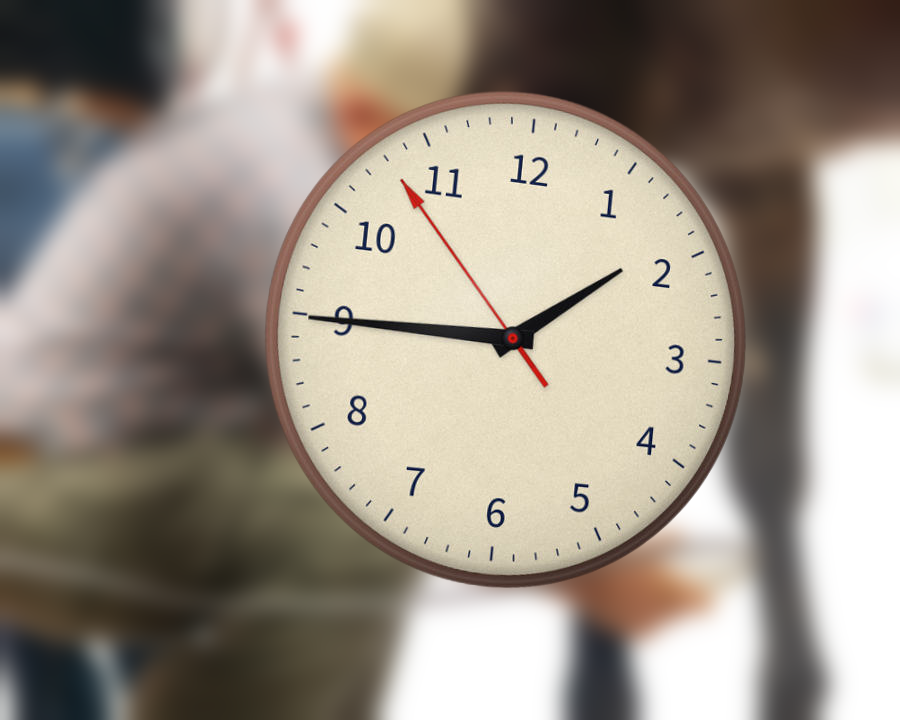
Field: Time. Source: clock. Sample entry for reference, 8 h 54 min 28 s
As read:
1 h 44 min 53 s
